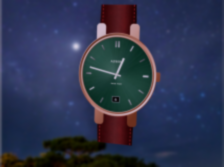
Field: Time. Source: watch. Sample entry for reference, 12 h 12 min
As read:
12 h 47 min
